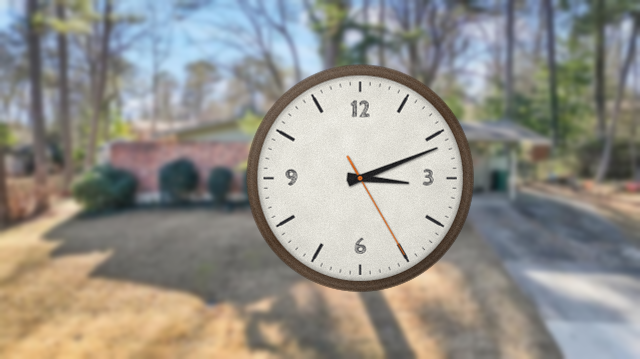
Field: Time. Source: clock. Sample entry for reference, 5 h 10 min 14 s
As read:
3 h 11 min 25 s
